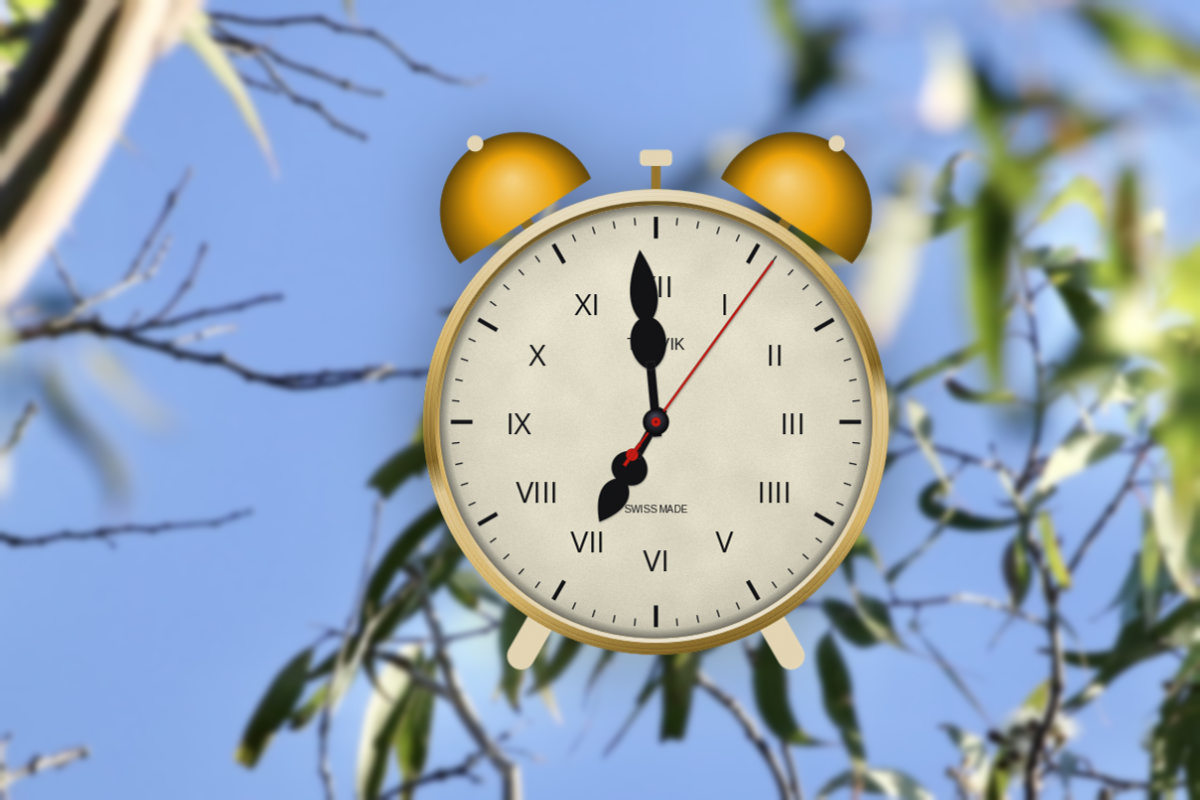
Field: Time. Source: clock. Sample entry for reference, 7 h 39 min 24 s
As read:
6 h 59 min 06 s
